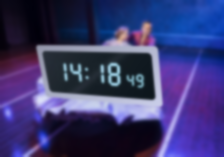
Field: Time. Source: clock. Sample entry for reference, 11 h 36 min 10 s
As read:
14 h 18 min 49 s
